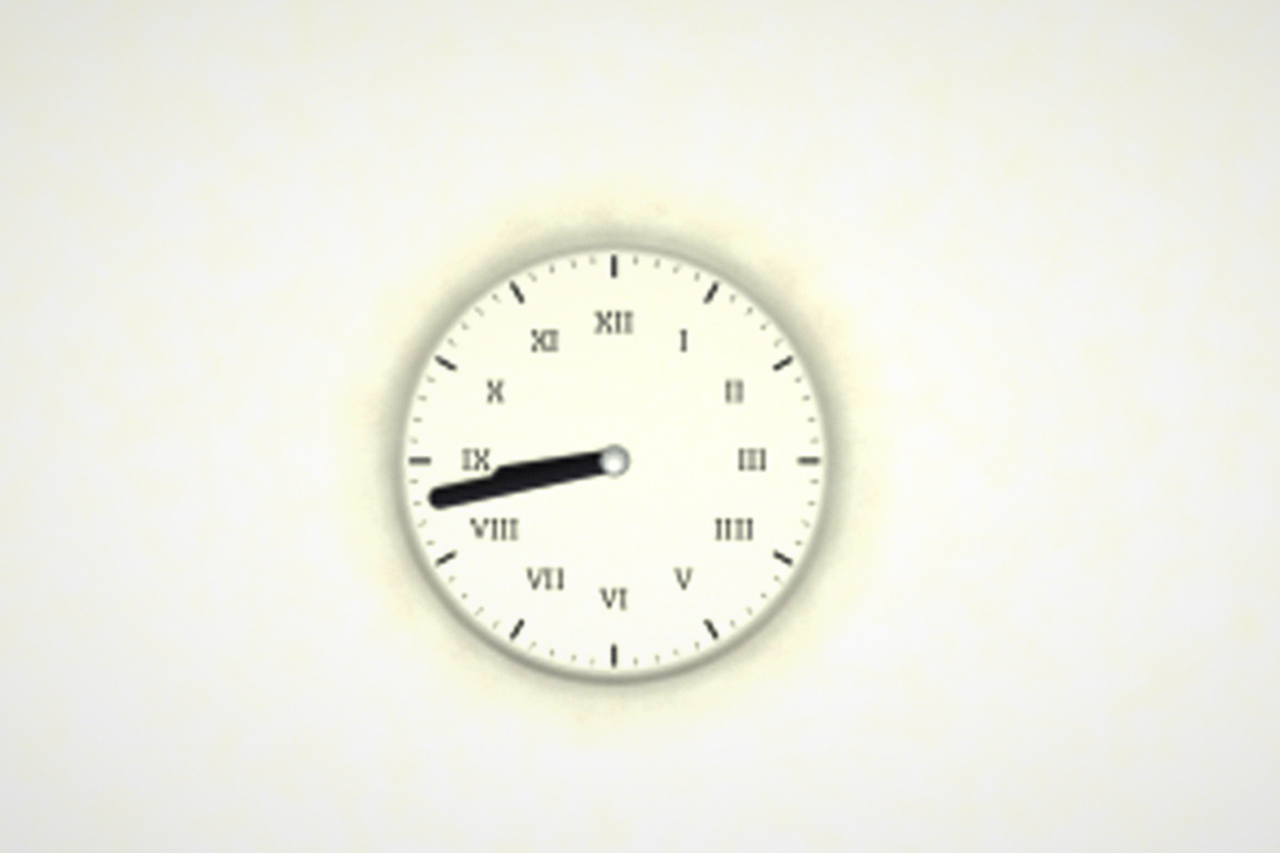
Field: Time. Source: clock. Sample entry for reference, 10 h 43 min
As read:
8 h 43 min
